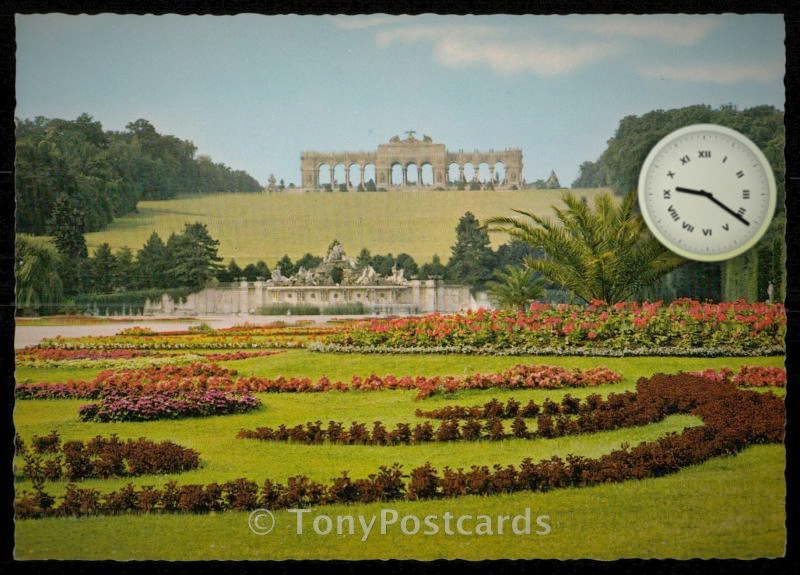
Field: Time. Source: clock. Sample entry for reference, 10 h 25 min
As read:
9 h 21 min
